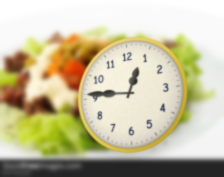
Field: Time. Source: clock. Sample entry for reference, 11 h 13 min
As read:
12 h 46 min
